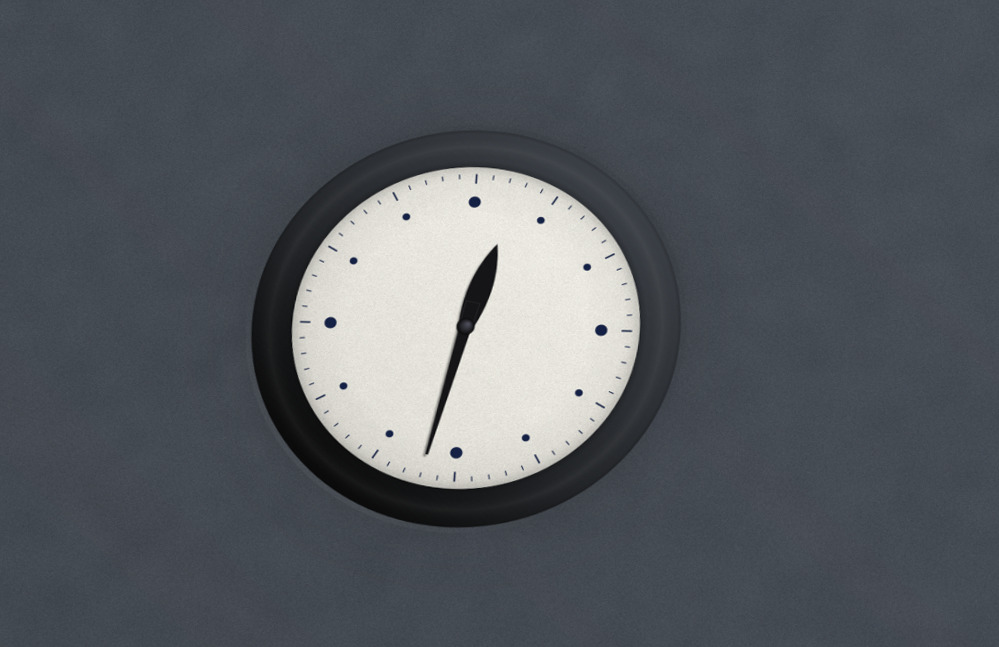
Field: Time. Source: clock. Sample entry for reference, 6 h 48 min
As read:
12 h 32 min
